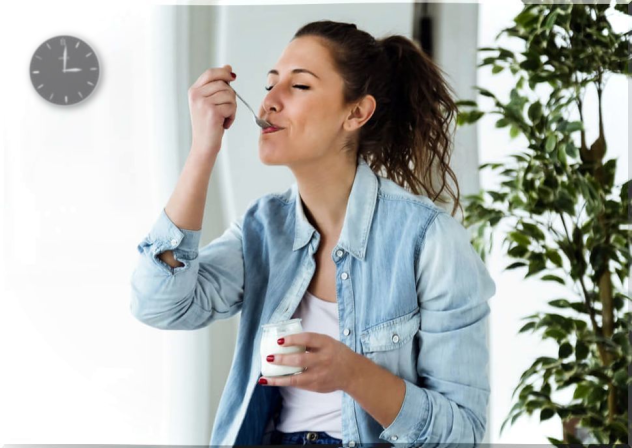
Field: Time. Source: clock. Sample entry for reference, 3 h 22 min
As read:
3 h 01 min
